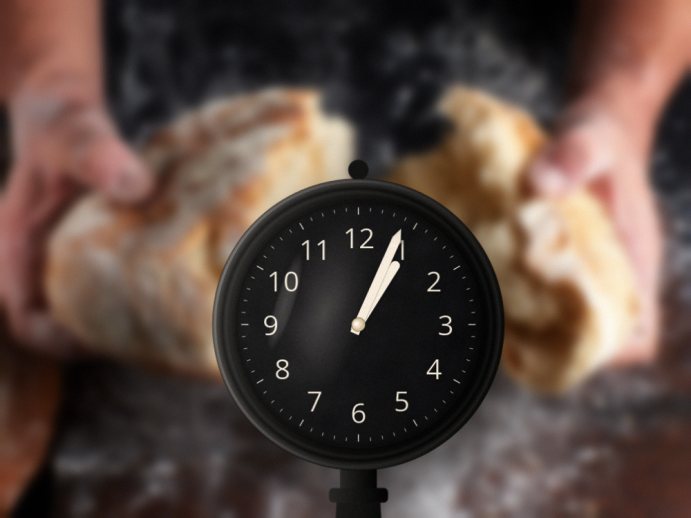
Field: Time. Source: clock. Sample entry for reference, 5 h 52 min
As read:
1 h 04 min
